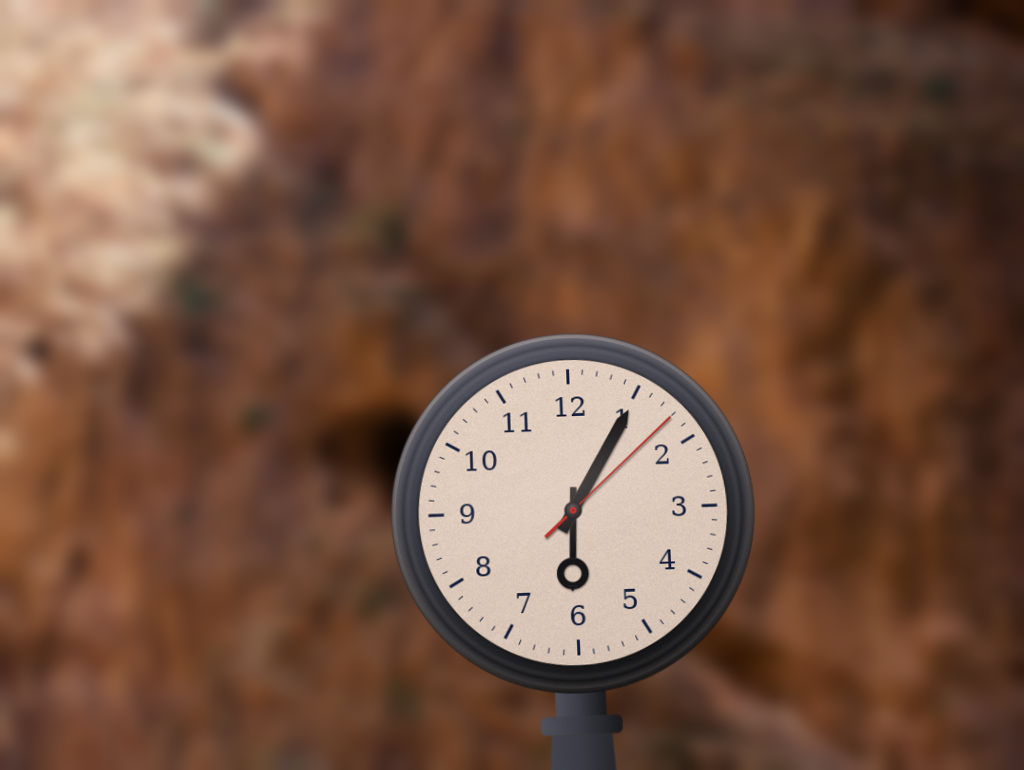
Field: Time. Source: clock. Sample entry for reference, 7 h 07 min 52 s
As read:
6 h 05 min 08 s
